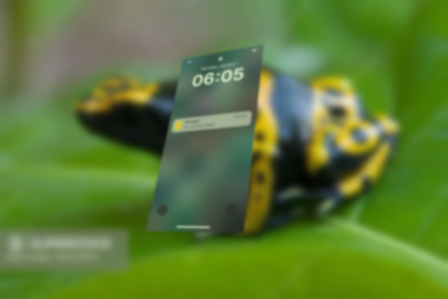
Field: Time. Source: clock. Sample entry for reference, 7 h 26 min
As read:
6 h 05 min
